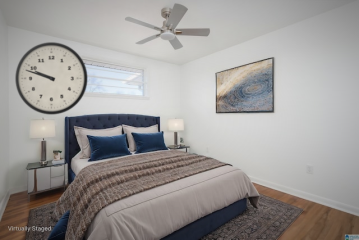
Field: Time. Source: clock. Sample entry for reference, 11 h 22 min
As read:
9 h 48 min
